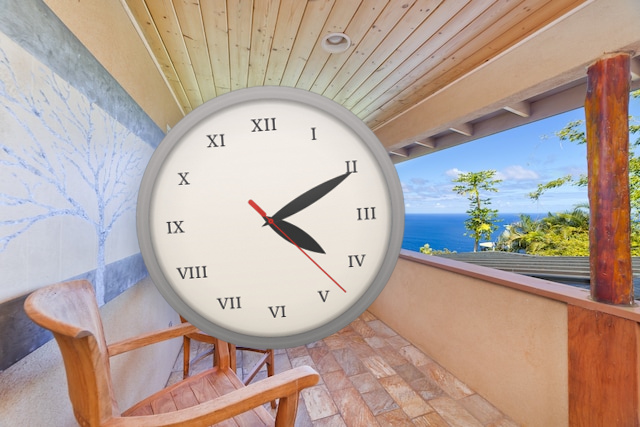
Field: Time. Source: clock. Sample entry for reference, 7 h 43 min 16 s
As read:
4 h 10 min 23 s
